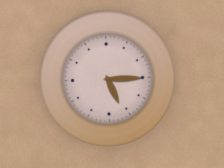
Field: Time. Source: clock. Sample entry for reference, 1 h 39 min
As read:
5 h 15 min
